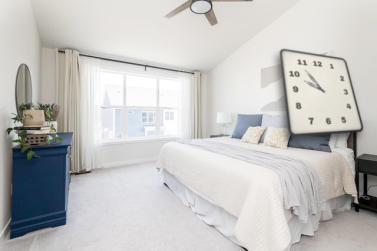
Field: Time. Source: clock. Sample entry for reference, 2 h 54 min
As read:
9 h 54 min
